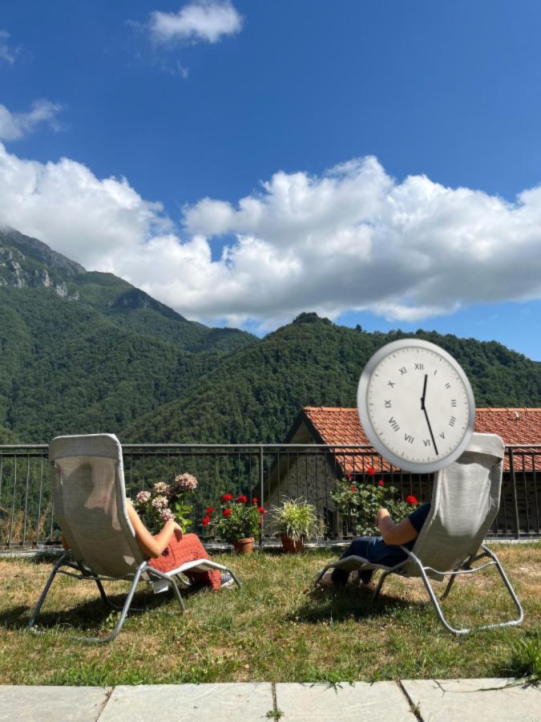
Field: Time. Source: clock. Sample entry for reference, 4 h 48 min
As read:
12 h 28 min
